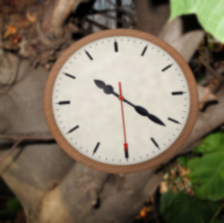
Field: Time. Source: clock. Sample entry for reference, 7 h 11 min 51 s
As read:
10 h 21 min 30 s
